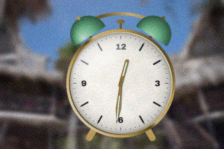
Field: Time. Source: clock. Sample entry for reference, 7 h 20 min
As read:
12 h 31 min
